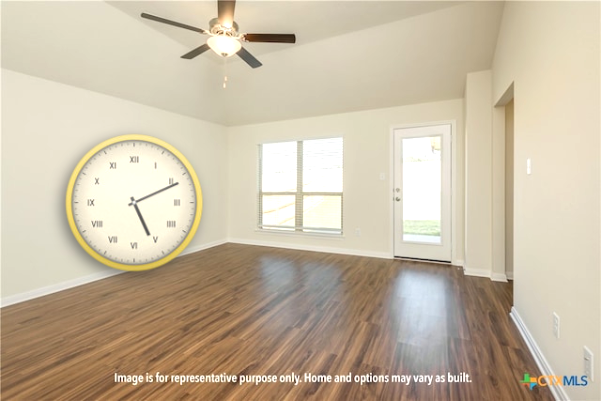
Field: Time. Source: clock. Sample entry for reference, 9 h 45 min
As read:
5 h 11 min
